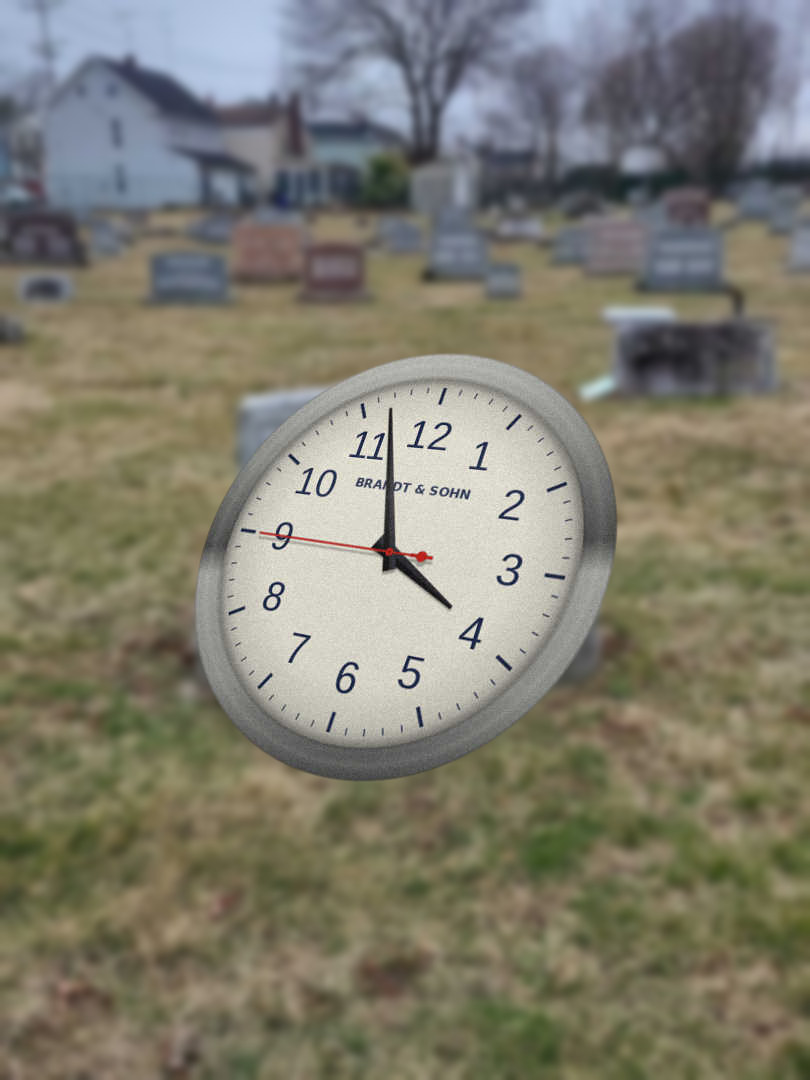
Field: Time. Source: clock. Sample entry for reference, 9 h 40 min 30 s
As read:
3 h 56 min 45 s
